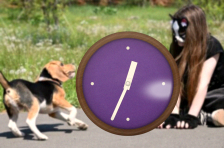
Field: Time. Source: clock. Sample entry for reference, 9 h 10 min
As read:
12 h 34 min
